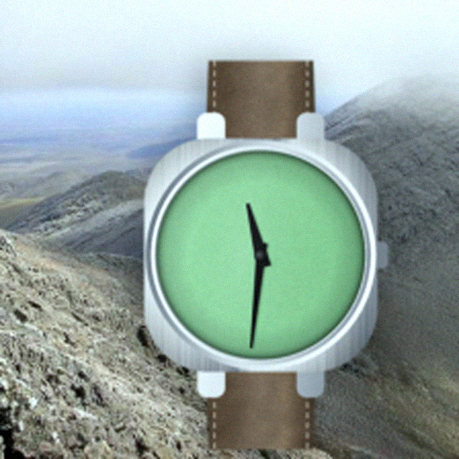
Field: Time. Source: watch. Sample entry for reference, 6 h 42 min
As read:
11 h 31 min
